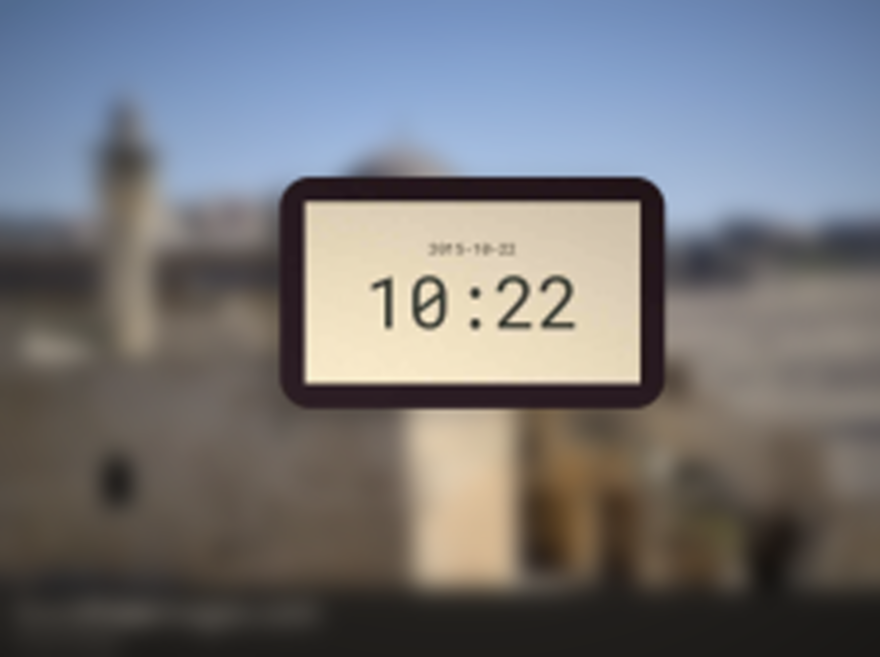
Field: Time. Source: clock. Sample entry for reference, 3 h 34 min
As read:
10 h 22 min
